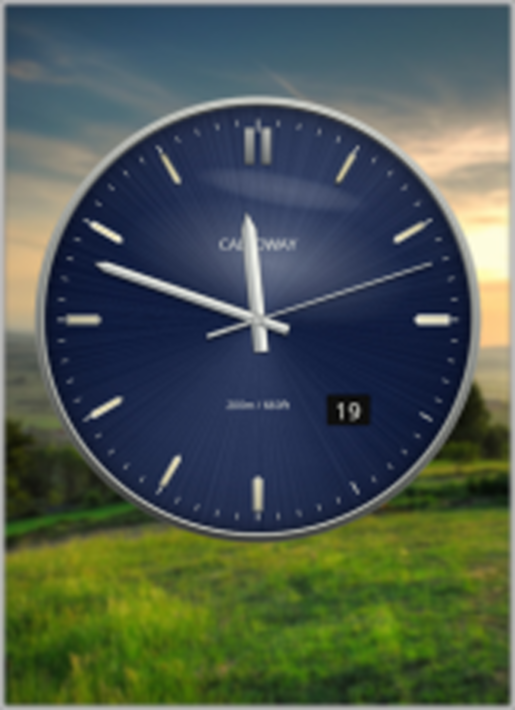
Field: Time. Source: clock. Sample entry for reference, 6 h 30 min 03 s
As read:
11 h 48 min 12 s
